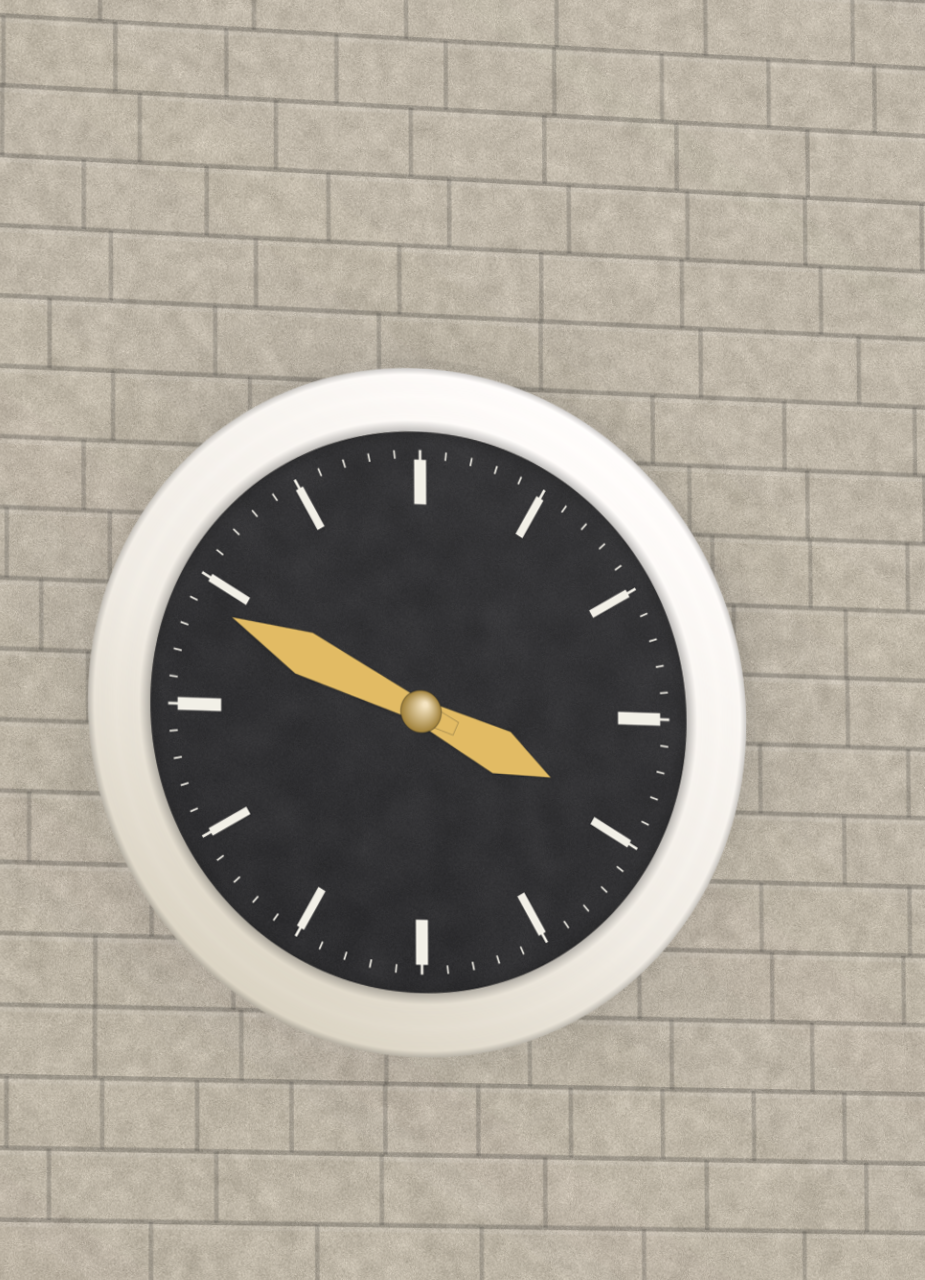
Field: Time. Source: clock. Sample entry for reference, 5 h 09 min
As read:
3 h 49 min
